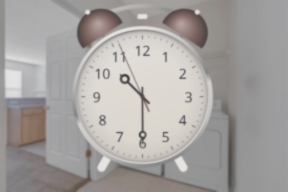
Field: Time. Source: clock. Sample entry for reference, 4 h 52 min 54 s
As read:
10 h 29 min 56 s
